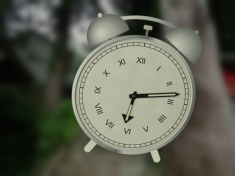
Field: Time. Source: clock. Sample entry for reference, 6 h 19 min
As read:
6 h 13 min
